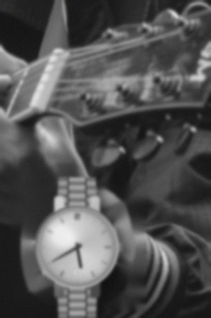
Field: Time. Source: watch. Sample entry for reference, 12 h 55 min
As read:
5 h 40 min
